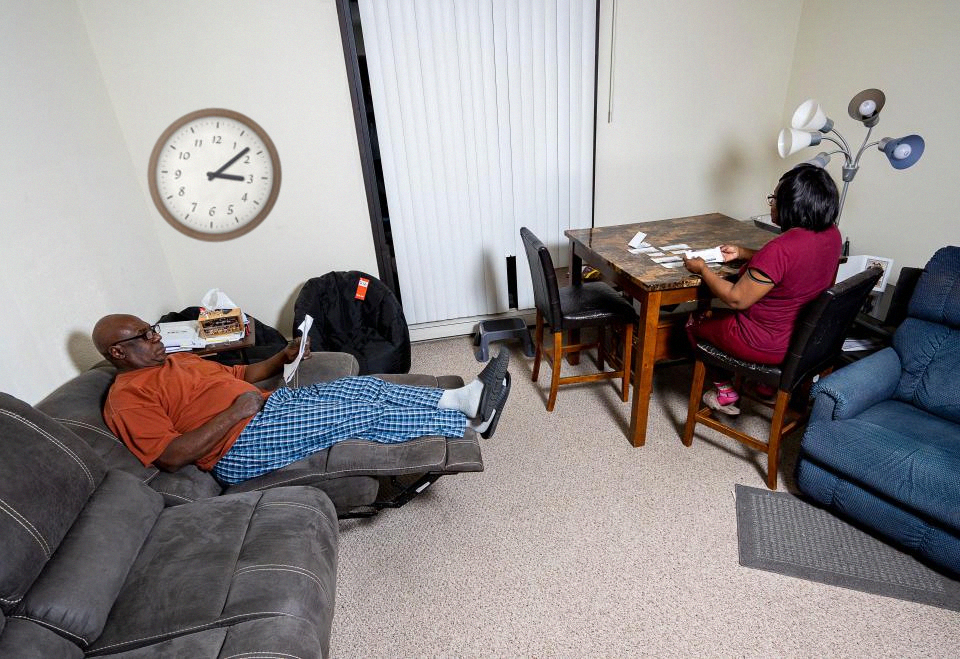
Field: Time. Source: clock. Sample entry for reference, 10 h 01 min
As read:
3 h 08 min
